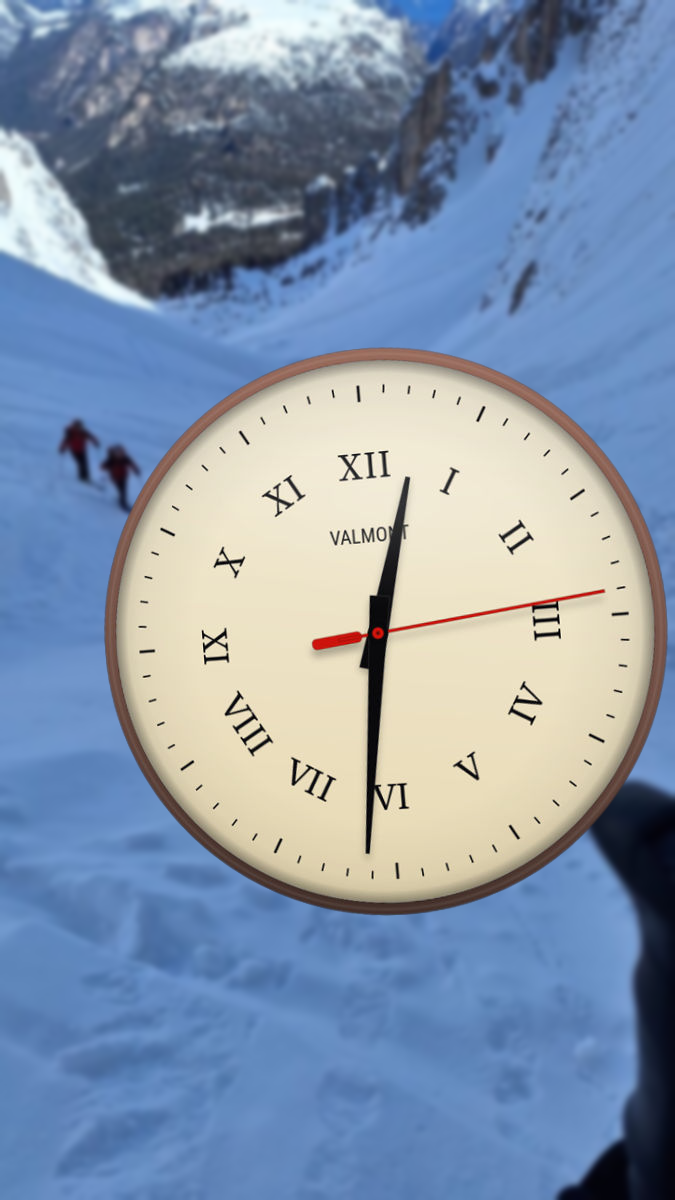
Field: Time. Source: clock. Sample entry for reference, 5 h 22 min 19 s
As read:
12 h 31 min 14 s
